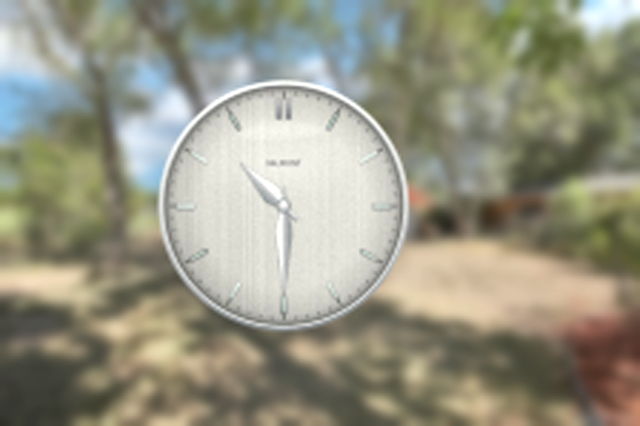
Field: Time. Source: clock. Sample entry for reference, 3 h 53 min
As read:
10 h 30 min
